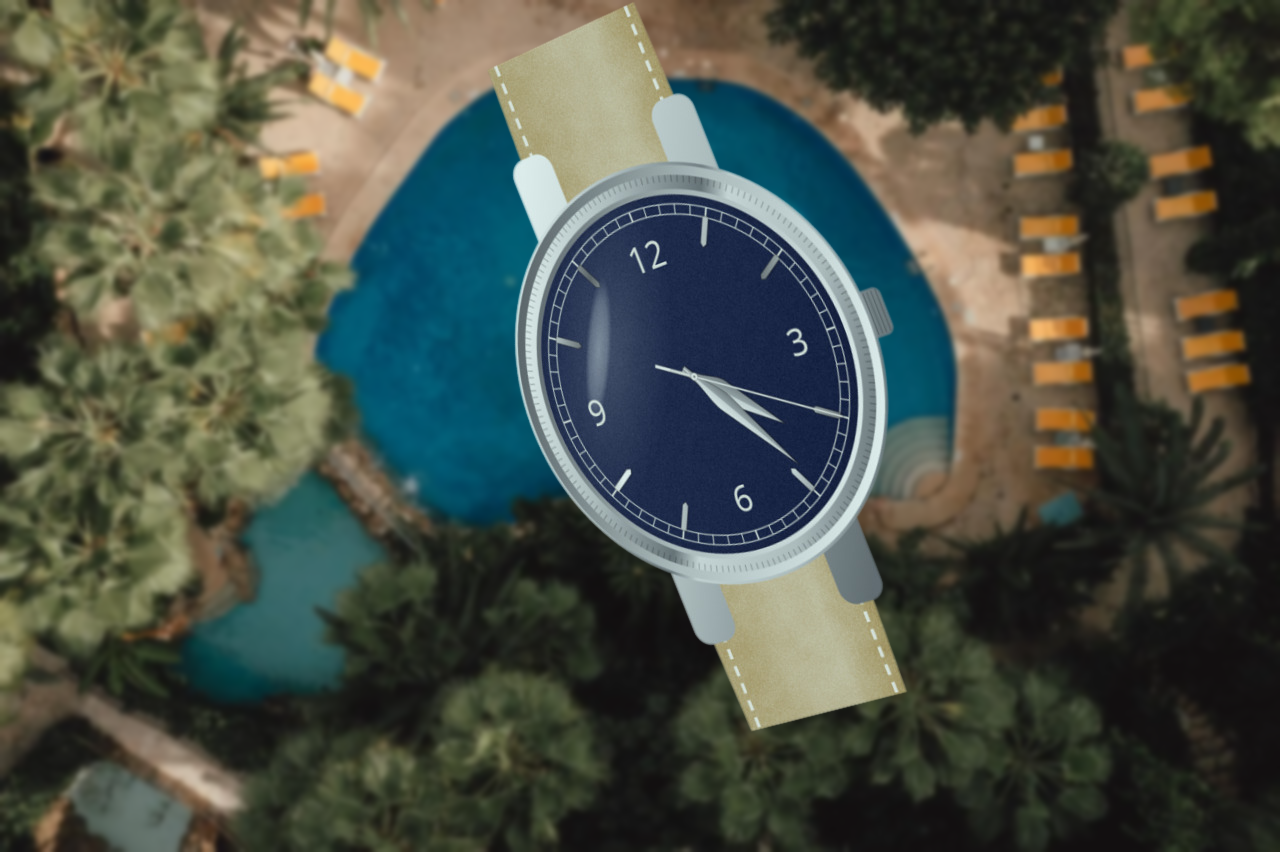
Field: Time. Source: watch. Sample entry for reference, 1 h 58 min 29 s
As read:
4 h 24 min 20 s
